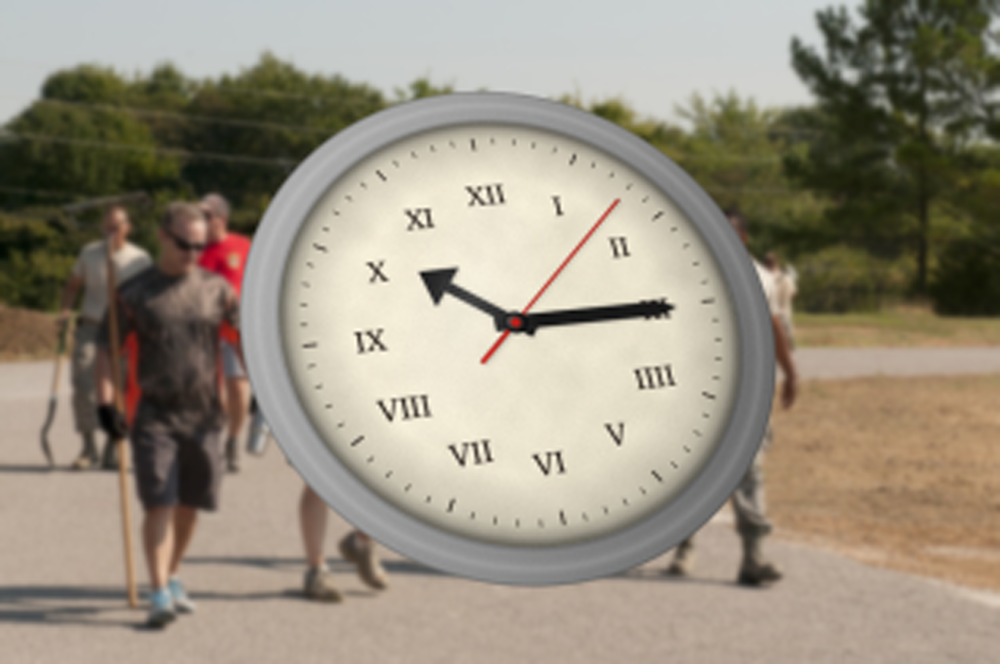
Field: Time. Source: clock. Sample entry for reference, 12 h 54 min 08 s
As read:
10 h 15 min 08 s
